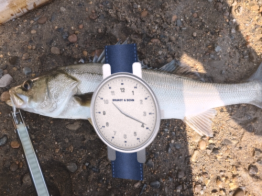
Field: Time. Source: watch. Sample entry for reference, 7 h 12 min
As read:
10 h 19 min
